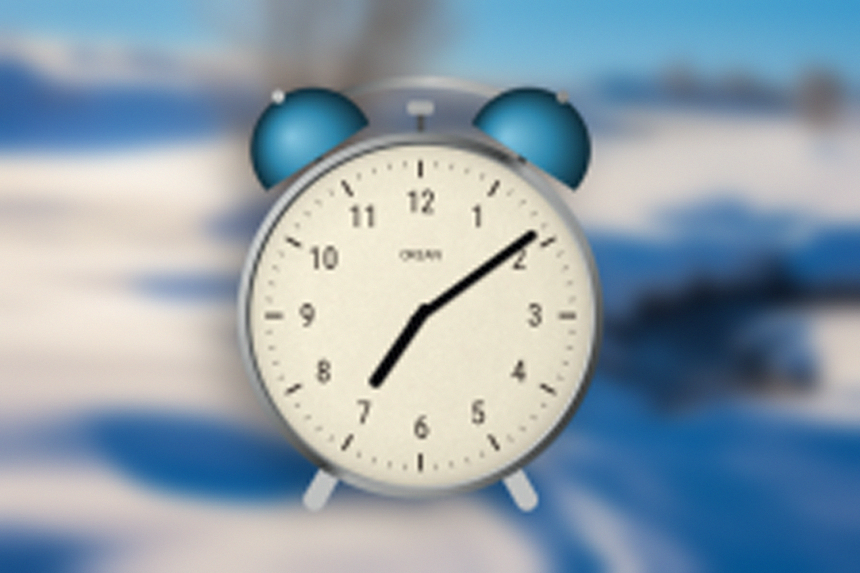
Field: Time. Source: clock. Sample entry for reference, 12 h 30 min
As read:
7 h 09 min
